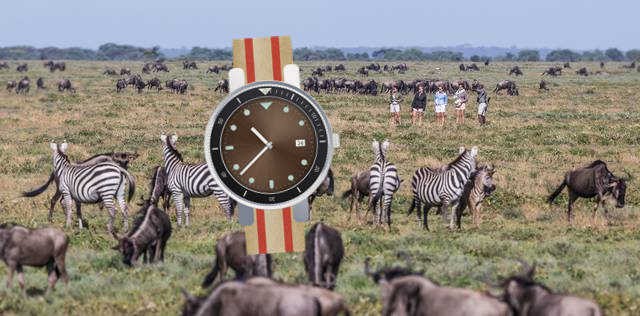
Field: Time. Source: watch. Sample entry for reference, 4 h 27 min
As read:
10 h 38 min
